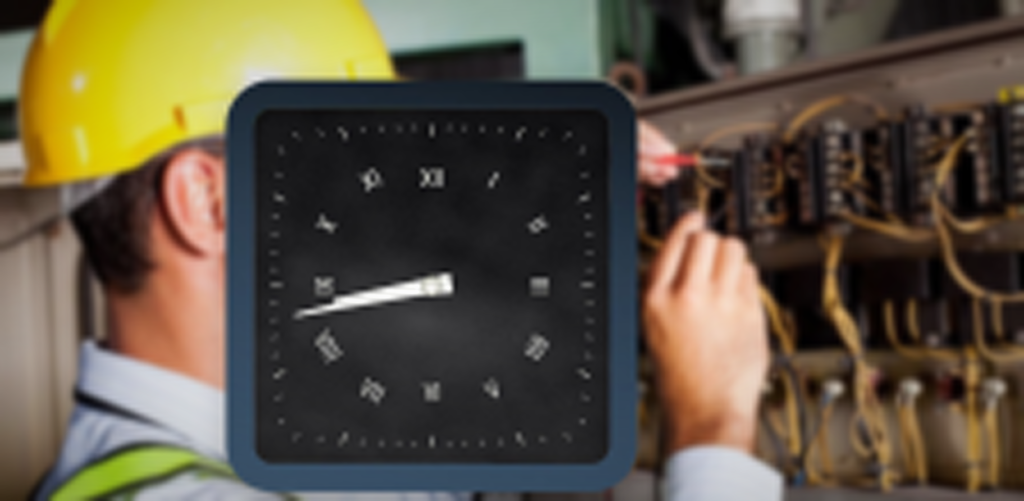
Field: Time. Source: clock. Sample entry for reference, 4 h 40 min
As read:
8 h 43 min
